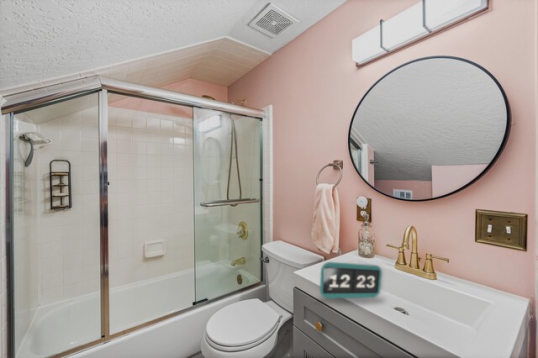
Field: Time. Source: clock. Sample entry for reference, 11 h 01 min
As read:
12 h 23 min
